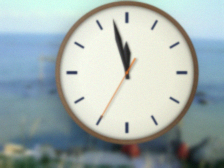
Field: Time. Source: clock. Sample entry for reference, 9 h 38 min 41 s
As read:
11 h 57 min 35 s
